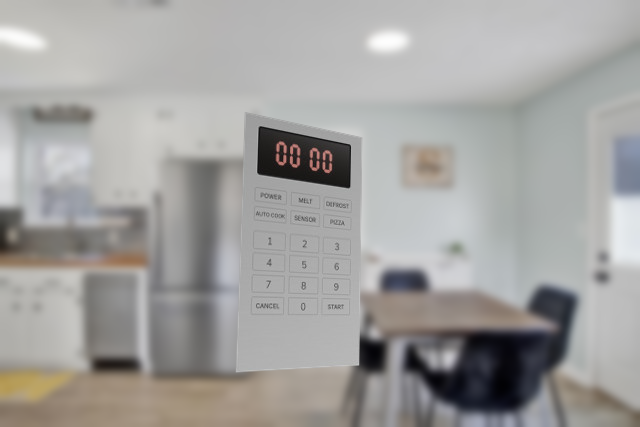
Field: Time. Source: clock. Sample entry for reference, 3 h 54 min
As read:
0 h 00 min
